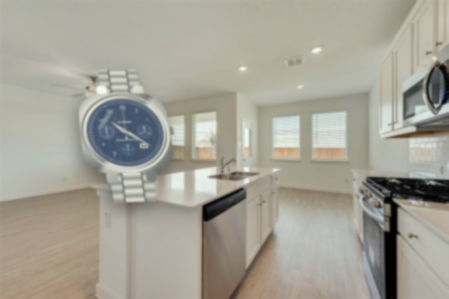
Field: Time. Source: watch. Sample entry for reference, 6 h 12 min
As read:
10 h 21 min
